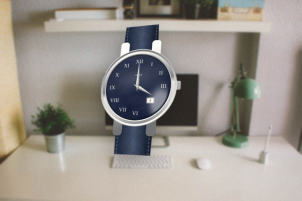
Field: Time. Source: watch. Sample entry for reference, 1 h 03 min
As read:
4 h 00 min
